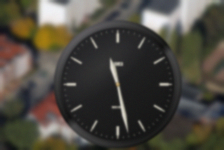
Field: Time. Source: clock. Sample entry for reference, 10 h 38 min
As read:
11 h 28 min
